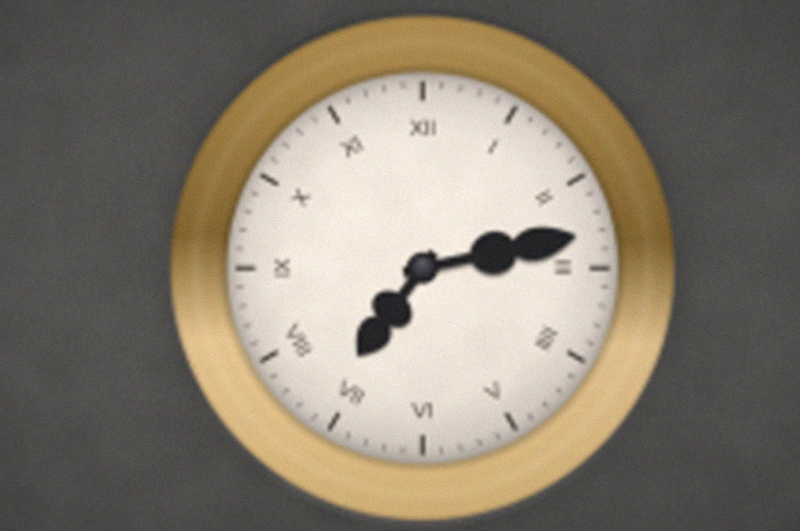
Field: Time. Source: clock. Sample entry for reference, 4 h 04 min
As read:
7 h 13 min
